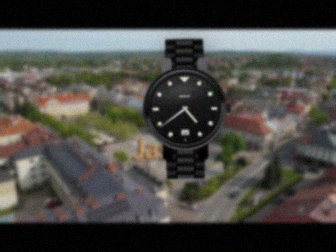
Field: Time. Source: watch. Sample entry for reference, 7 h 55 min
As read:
4 h 39 min
